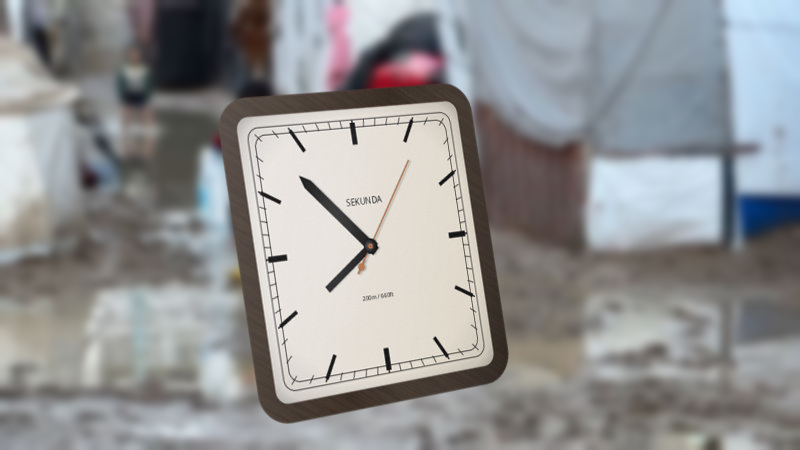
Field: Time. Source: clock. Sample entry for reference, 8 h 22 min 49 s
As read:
7 h 53 min 06 s
